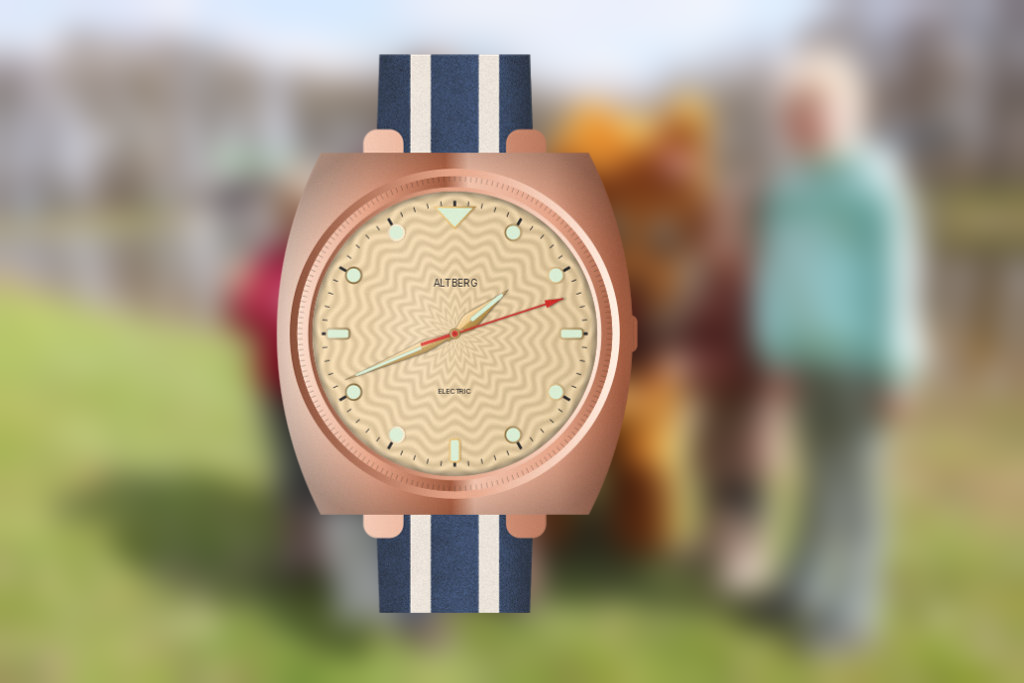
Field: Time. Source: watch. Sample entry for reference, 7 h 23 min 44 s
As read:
1 h 41 min 12 s
